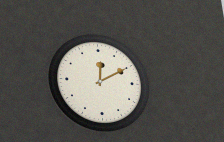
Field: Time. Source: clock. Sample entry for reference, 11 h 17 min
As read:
12 h 10 min
